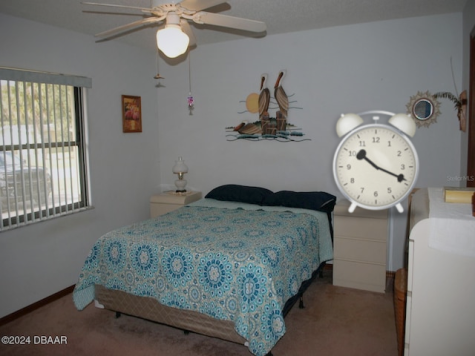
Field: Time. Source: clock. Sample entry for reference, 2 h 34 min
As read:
10 h 19 min
